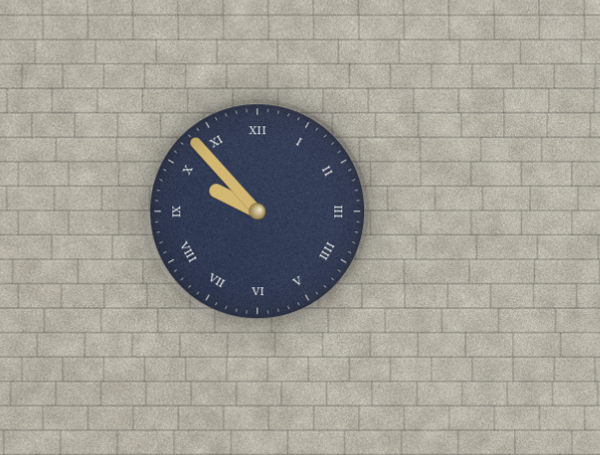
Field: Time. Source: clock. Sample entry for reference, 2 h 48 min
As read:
9 h 53 min
